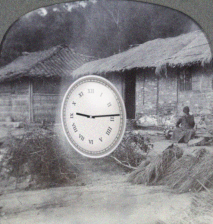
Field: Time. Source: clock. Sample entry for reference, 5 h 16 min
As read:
9 h 14 min
